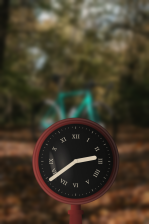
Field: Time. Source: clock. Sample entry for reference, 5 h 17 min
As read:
2 h 39 min
